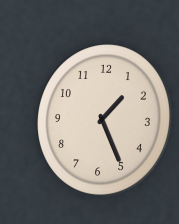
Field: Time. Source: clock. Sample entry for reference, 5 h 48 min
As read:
1 h 25 min
